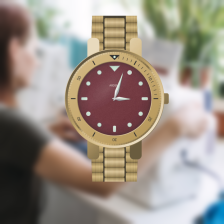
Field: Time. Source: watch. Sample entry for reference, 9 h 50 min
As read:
3 h 03 min
